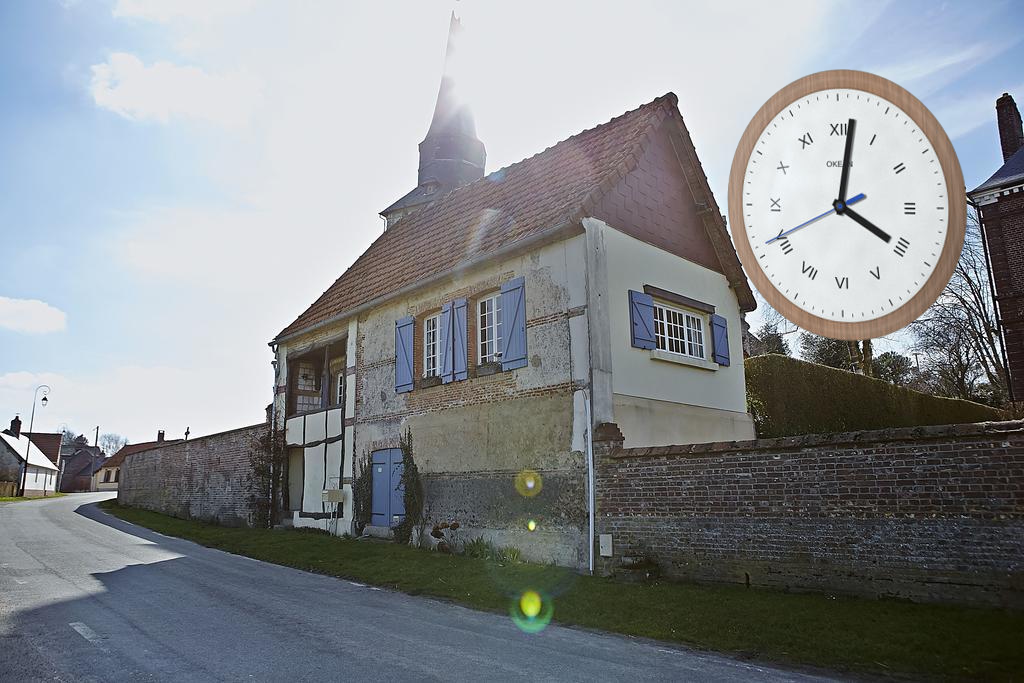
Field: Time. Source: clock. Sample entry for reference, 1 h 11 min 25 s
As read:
4 h 01 min 41 s
